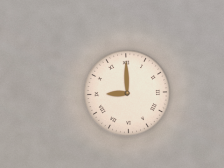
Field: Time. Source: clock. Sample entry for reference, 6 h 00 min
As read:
9 h 00 min
